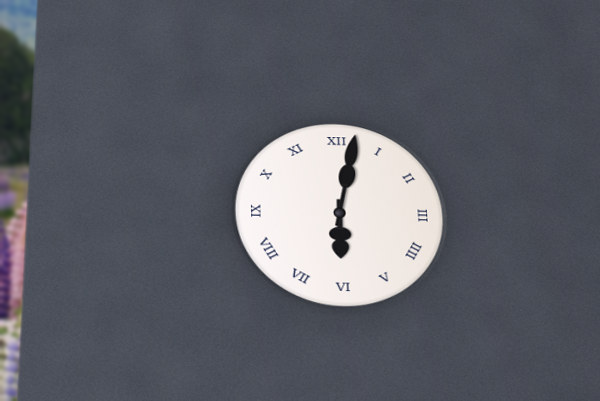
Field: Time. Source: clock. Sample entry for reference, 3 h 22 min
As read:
6 h 02 min
